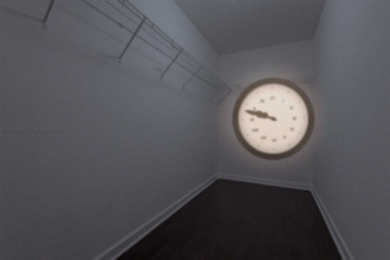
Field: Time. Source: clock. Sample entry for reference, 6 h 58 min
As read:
9 h 48 min
